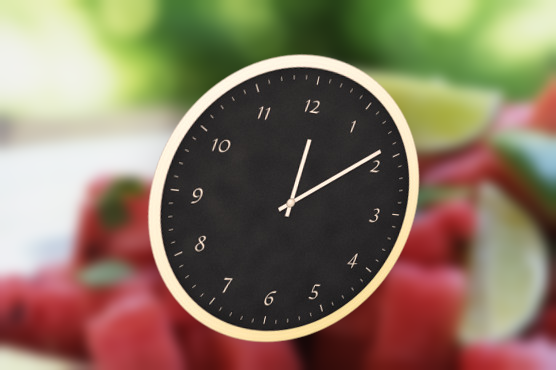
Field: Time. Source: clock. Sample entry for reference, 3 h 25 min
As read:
12 h 09 min
